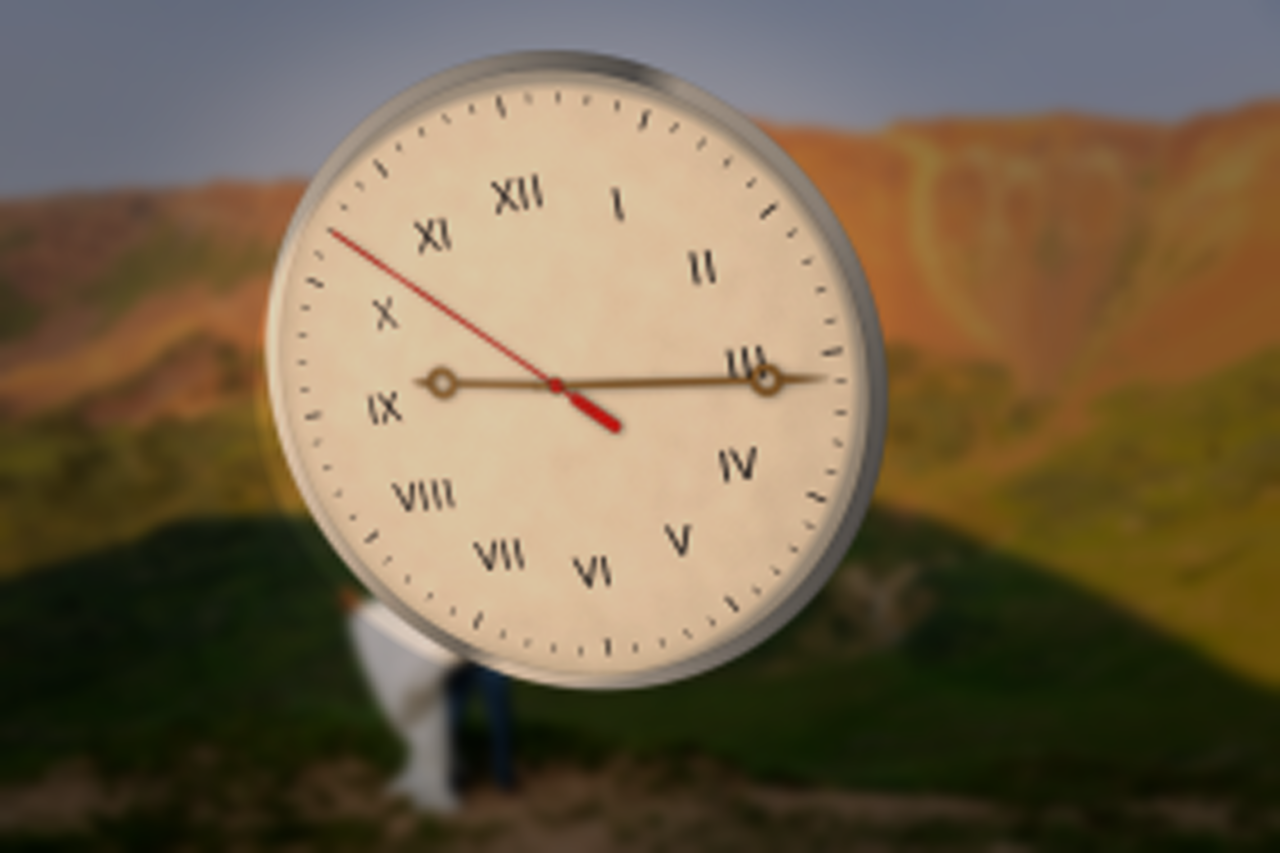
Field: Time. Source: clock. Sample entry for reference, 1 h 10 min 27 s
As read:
9 h 15 min 52 s
